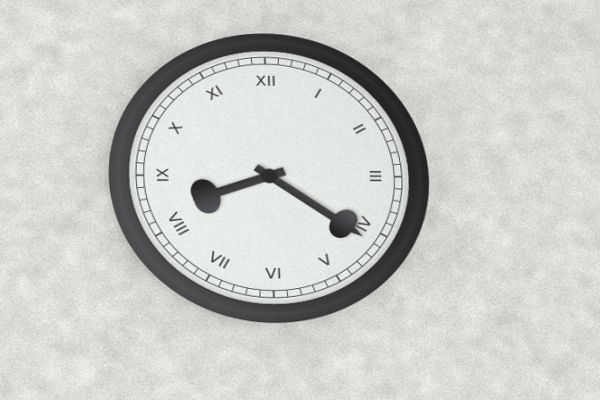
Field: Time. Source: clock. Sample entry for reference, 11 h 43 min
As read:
8 h 21 min
